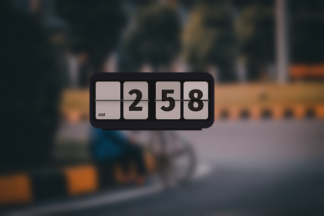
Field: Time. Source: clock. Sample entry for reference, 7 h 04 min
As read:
2 h 58 min
